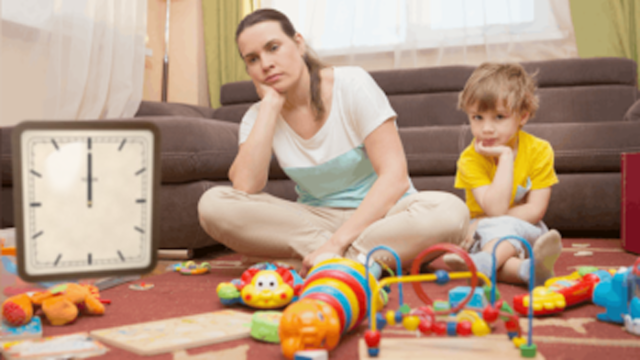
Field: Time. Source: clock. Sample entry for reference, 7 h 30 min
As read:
12 h 00 min
